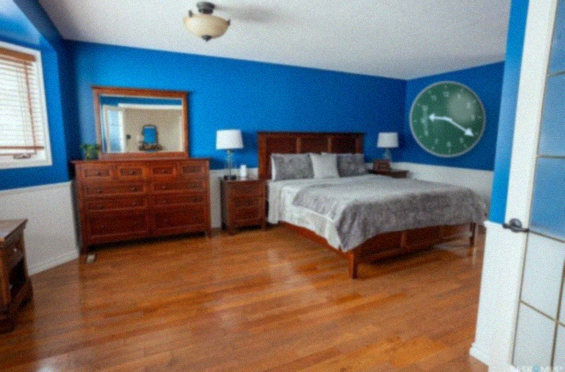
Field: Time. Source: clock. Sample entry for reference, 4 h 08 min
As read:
9 h 21 min
